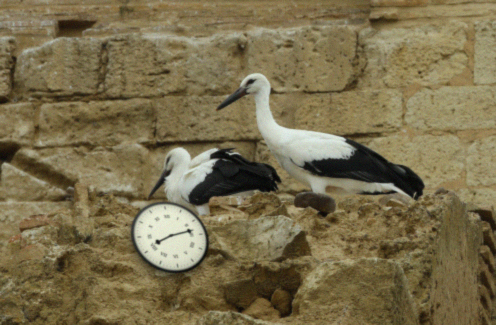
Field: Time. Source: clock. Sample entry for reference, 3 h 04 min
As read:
8 h 13 min
